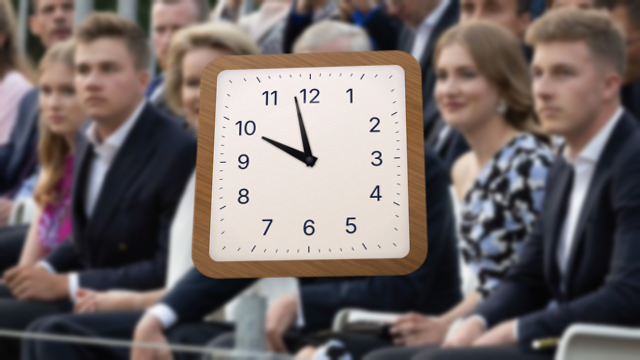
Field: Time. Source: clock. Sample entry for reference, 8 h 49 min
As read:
9 h 58 min
